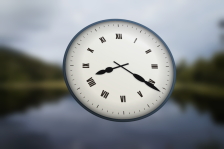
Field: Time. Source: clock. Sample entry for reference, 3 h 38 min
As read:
8 h 21 min
